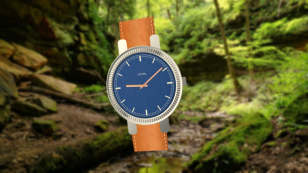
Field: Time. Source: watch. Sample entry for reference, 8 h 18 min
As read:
9 h 09 min
